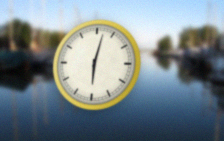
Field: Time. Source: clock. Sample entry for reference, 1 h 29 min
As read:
6 h 02 min
